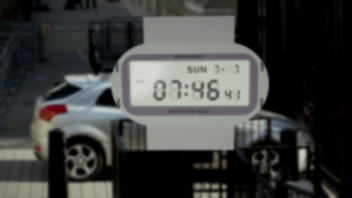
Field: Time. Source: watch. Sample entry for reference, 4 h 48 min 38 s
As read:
7 h 46 min 41 s
